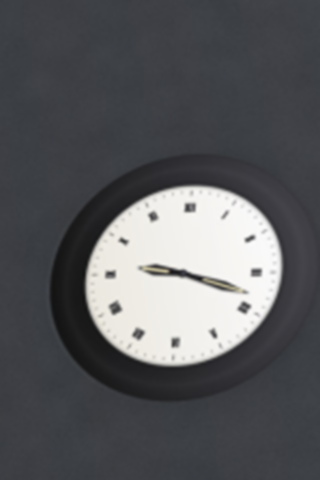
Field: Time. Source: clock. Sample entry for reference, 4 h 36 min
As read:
9 h 18 min
